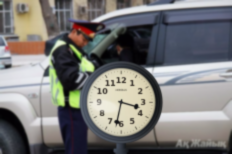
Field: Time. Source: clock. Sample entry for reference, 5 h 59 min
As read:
3 h 32 min
